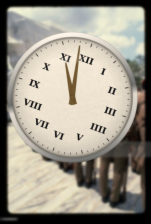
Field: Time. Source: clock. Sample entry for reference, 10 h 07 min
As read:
10 h 58 min
